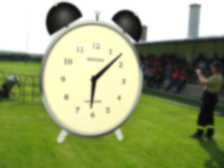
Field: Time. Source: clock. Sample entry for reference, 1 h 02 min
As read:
6 h 08 min
